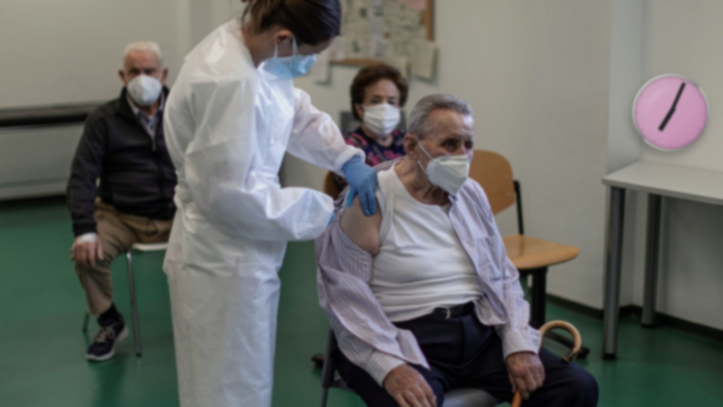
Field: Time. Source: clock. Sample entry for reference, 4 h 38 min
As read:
7 h 04 min
